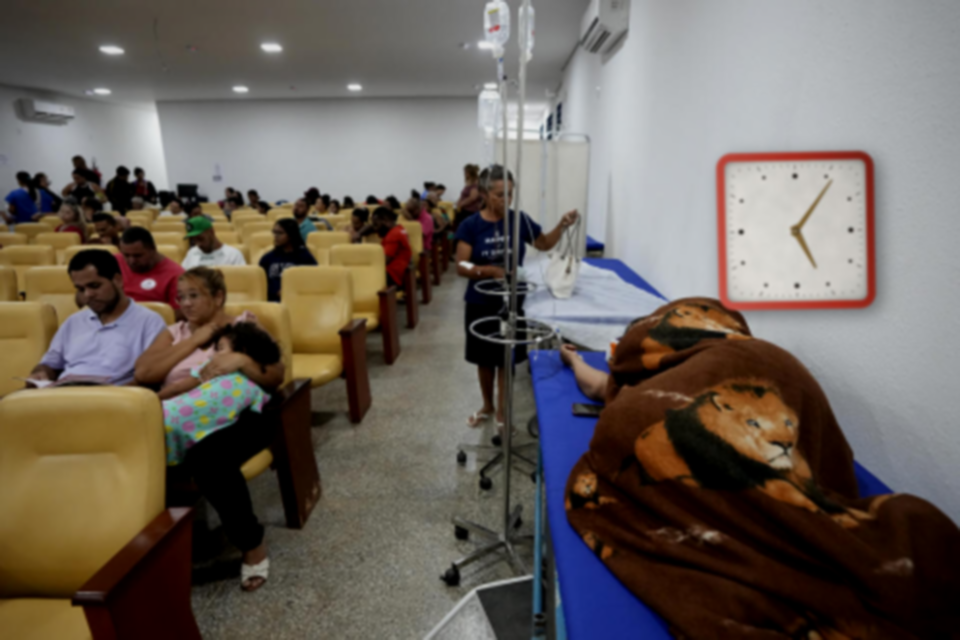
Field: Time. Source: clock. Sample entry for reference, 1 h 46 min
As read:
5 h 06 min
